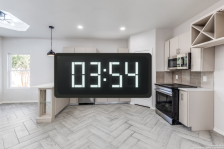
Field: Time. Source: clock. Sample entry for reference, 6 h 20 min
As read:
3 h 54 min
